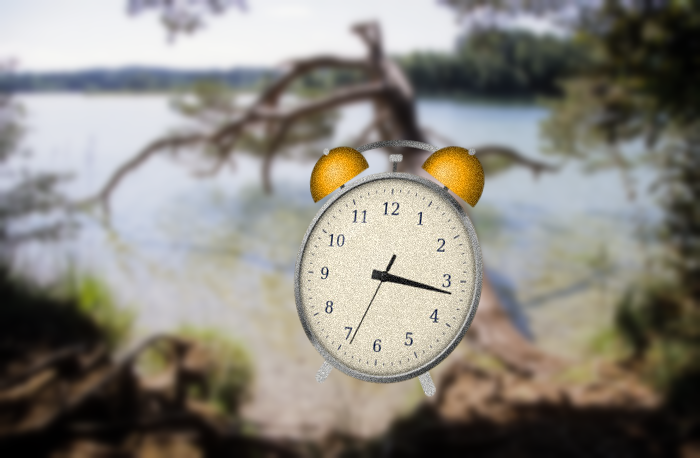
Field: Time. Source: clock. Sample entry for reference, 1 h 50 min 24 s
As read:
3 h 16 min 34 s
